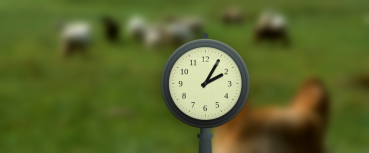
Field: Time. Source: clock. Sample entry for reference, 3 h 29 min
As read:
2 h 05 min
